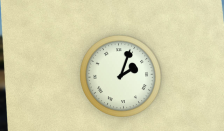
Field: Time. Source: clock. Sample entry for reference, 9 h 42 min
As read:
2 h 04 min
